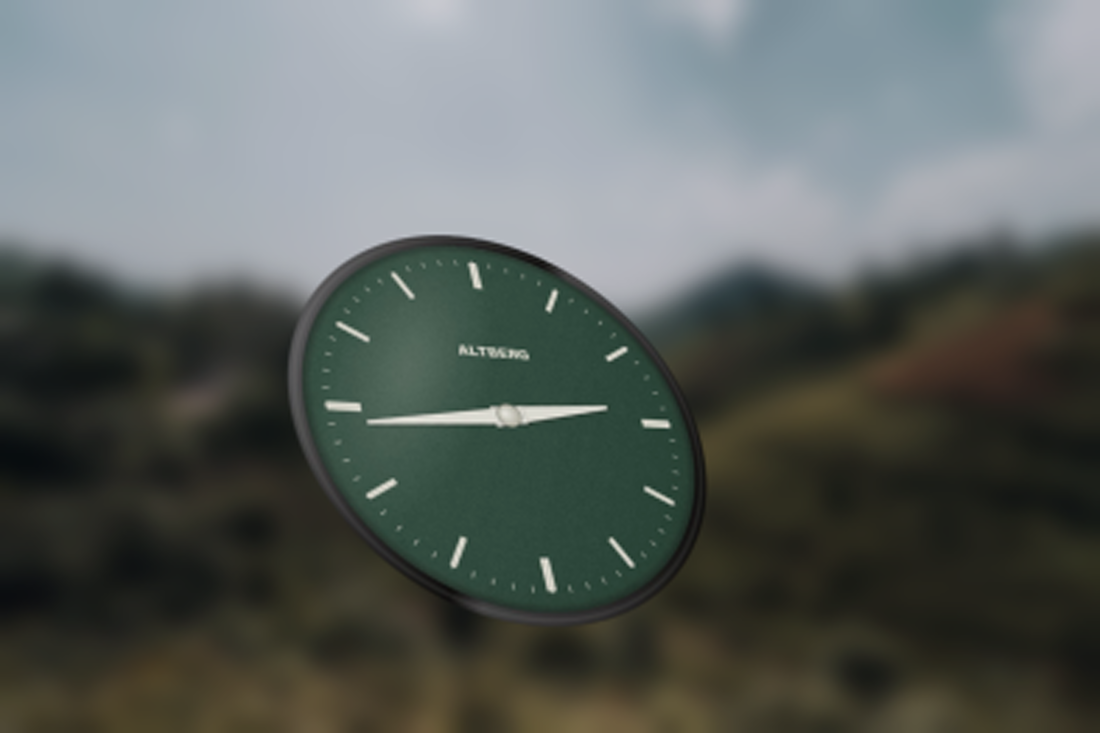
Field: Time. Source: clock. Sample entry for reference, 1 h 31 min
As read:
2 h 44 min
